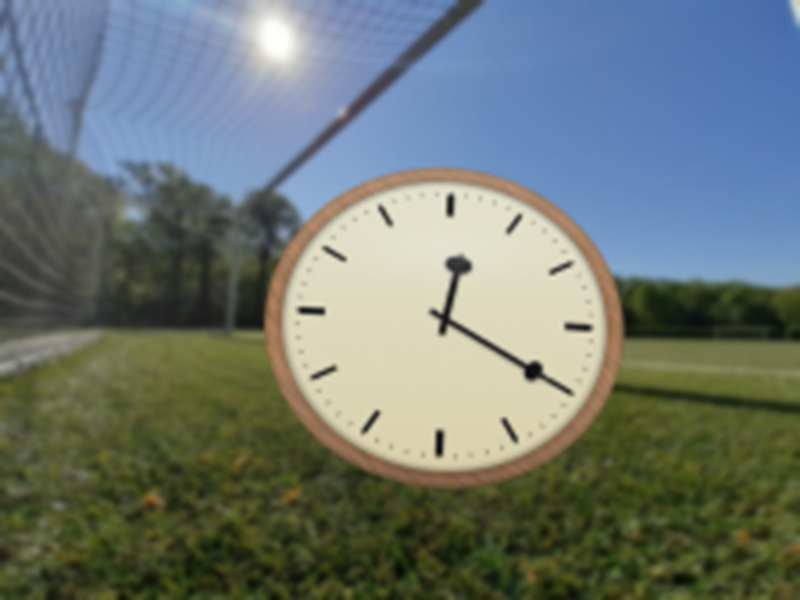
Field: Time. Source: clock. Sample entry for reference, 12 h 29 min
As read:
12 h 20 min
